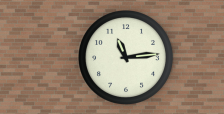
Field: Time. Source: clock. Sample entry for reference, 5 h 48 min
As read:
11 h 14 min
